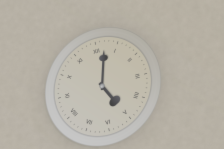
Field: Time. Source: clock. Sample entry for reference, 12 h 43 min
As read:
5 h 02 min
